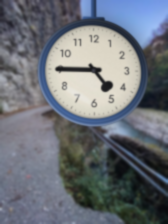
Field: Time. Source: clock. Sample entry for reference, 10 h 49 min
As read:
4 h 45 min
